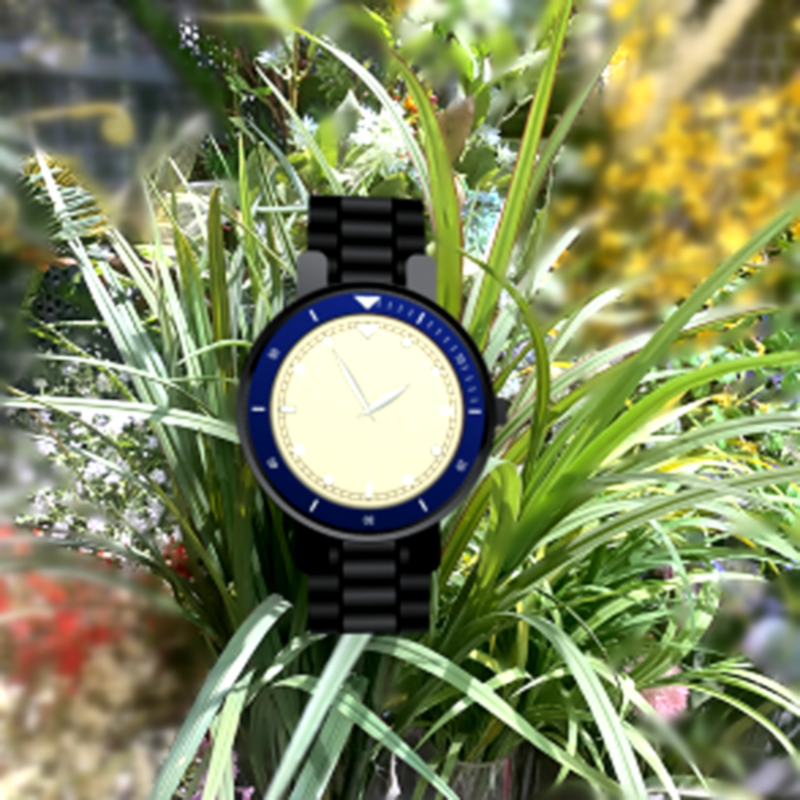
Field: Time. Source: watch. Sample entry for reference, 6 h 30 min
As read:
1 h 55 min
